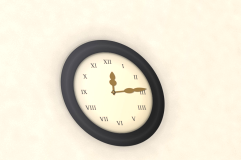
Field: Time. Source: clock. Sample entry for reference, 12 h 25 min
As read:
12 h 14 min
